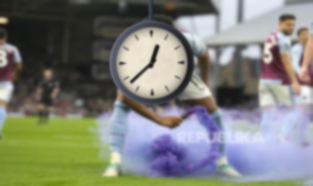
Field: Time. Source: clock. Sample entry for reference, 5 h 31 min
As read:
12 h 38 min
